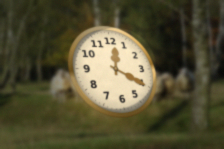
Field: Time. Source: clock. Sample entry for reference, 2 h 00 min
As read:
12 h 20 min
